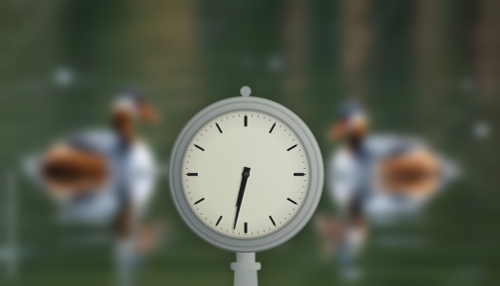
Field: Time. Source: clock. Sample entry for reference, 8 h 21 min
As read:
6 h 32 min
